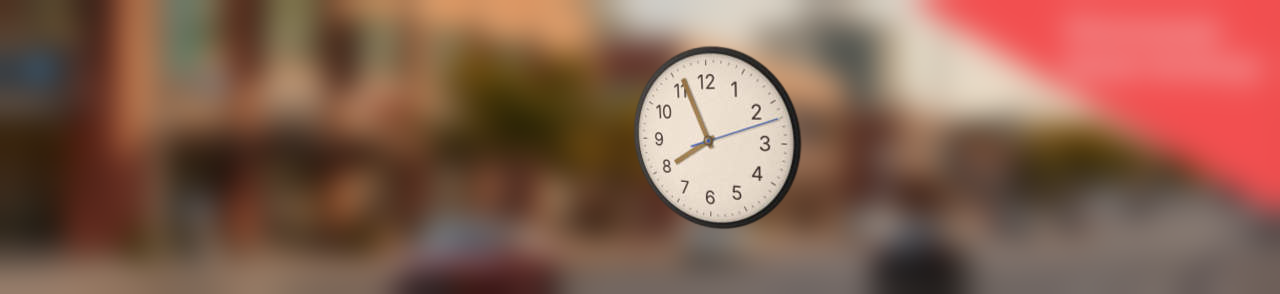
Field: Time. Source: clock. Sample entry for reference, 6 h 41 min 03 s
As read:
7 h 56 min 12 s
